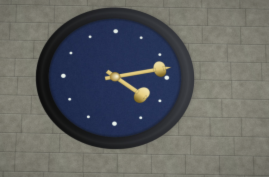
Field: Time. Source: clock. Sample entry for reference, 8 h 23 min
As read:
4 h 13 min
